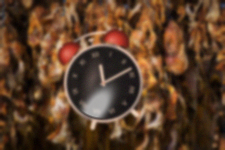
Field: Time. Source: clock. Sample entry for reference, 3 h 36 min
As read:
12 h 13 min
